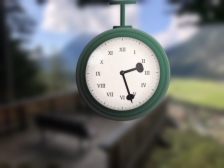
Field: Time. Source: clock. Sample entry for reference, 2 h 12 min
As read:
2 h 27 min
